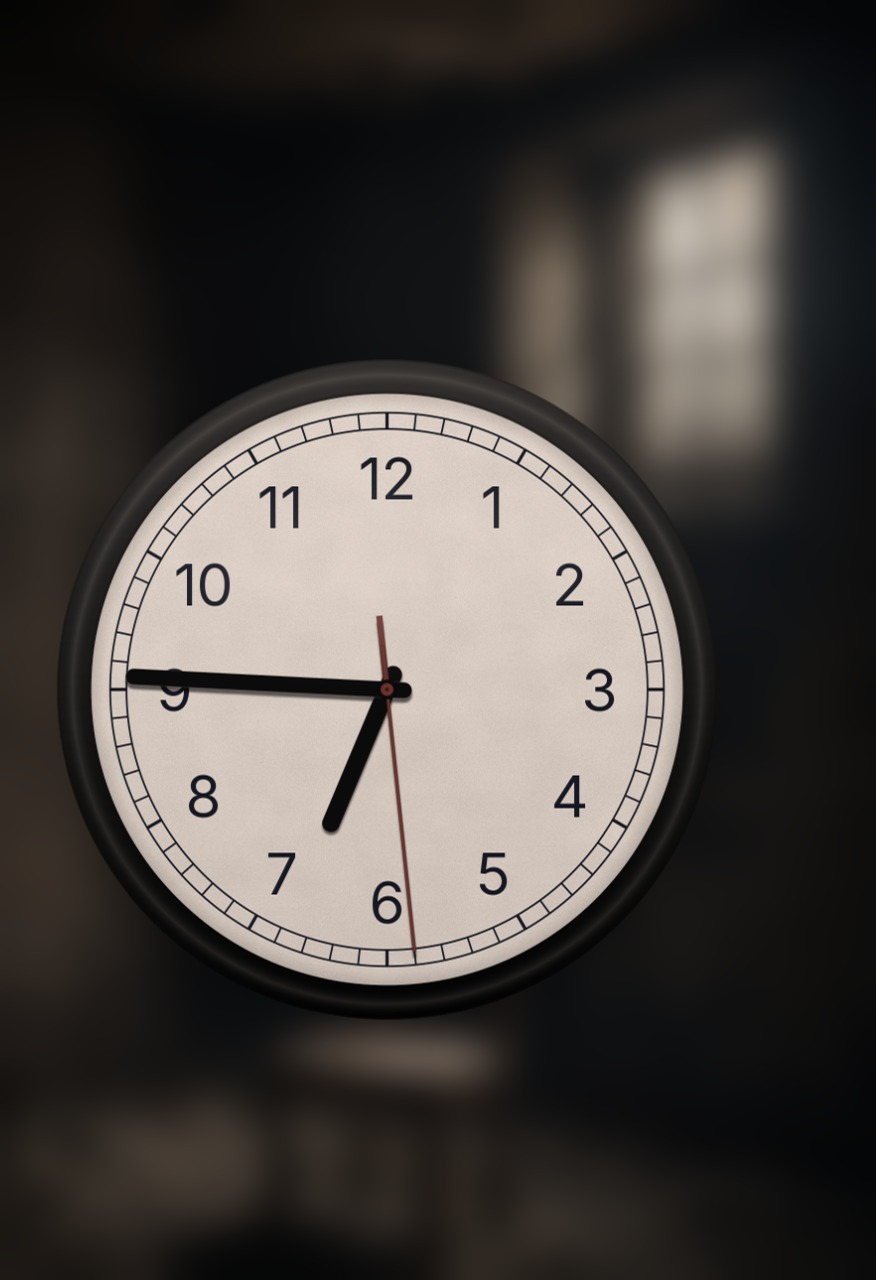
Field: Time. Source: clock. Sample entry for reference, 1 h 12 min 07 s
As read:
6 h 45 min 29 s
